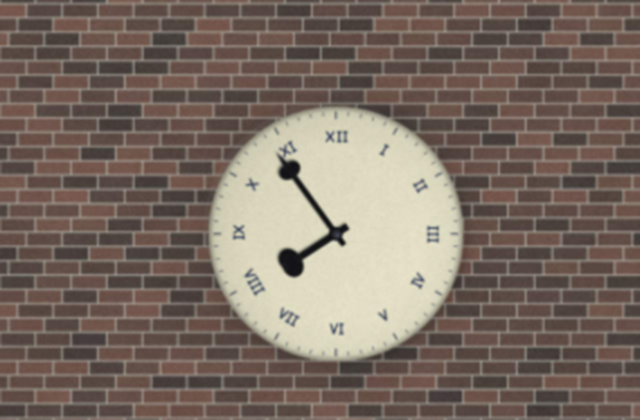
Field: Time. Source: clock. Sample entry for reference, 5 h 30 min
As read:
7 h 54 min
